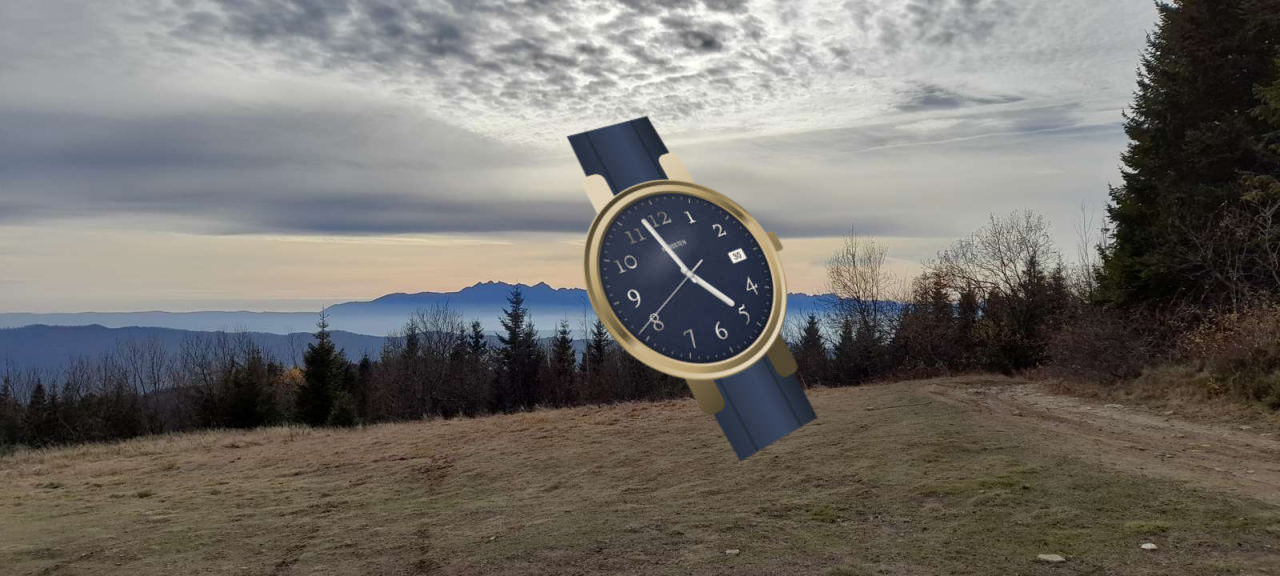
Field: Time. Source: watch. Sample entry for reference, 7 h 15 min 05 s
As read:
4 h 57 min 41 s
